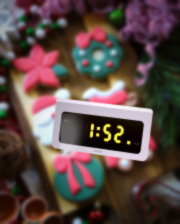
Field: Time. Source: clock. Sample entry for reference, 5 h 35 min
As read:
1 h 52 min
